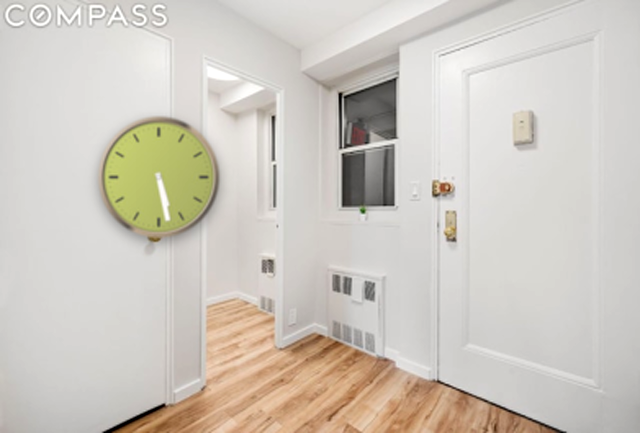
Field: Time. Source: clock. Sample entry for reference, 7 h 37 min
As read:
5 h 28 min
